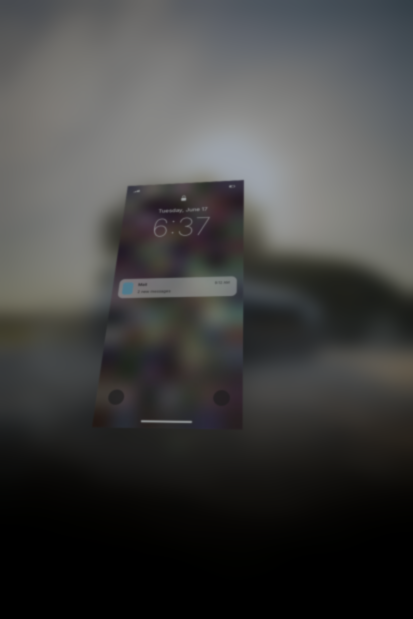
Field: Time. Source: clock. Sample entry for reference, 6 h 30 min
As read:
6 h 37 min
